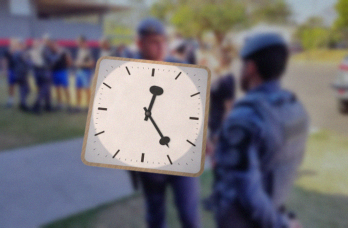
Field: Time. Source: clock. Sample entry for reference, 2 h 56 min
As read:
12 h 24 min
